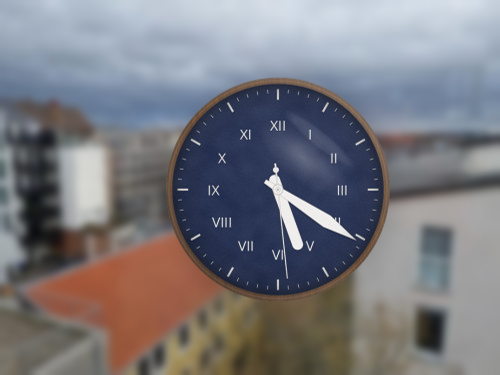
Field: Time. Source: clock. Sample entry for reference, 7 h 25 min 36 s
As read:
5 h 20 min 29 s
